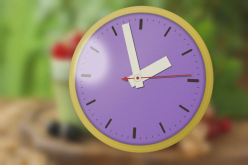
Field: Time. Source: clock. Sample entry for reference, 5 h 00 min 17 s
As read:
1 h 57 min 14 s
